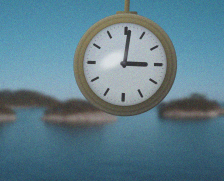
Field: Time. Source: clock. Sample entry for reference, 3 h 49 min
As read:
3 h 01 min
